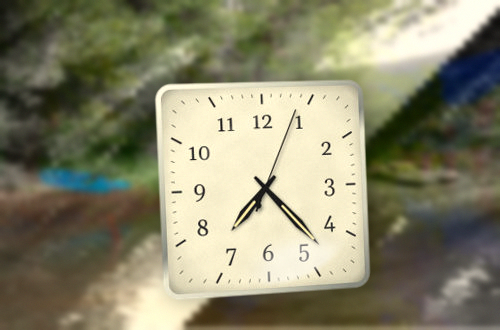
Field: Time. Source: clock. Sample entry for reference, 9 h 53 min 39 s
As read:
7 h 23 min 04 s
